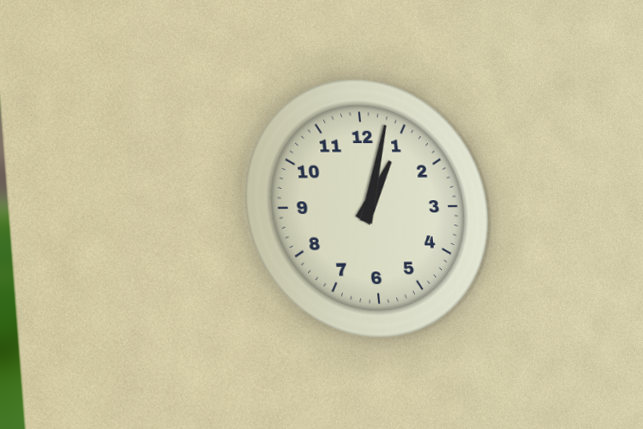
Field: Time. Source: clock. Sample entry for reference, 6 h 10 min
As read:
1 h 03 min
